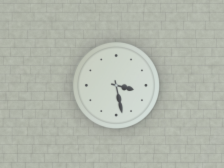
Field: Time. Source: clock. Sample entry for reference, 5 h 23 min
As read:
3 h 28 min
